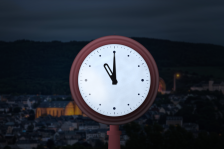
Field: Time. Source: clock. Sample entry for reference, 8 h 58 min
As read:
11 h 00 min
